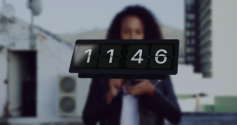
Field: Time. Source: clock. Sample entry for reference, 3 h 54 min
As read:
11 h 46 min
